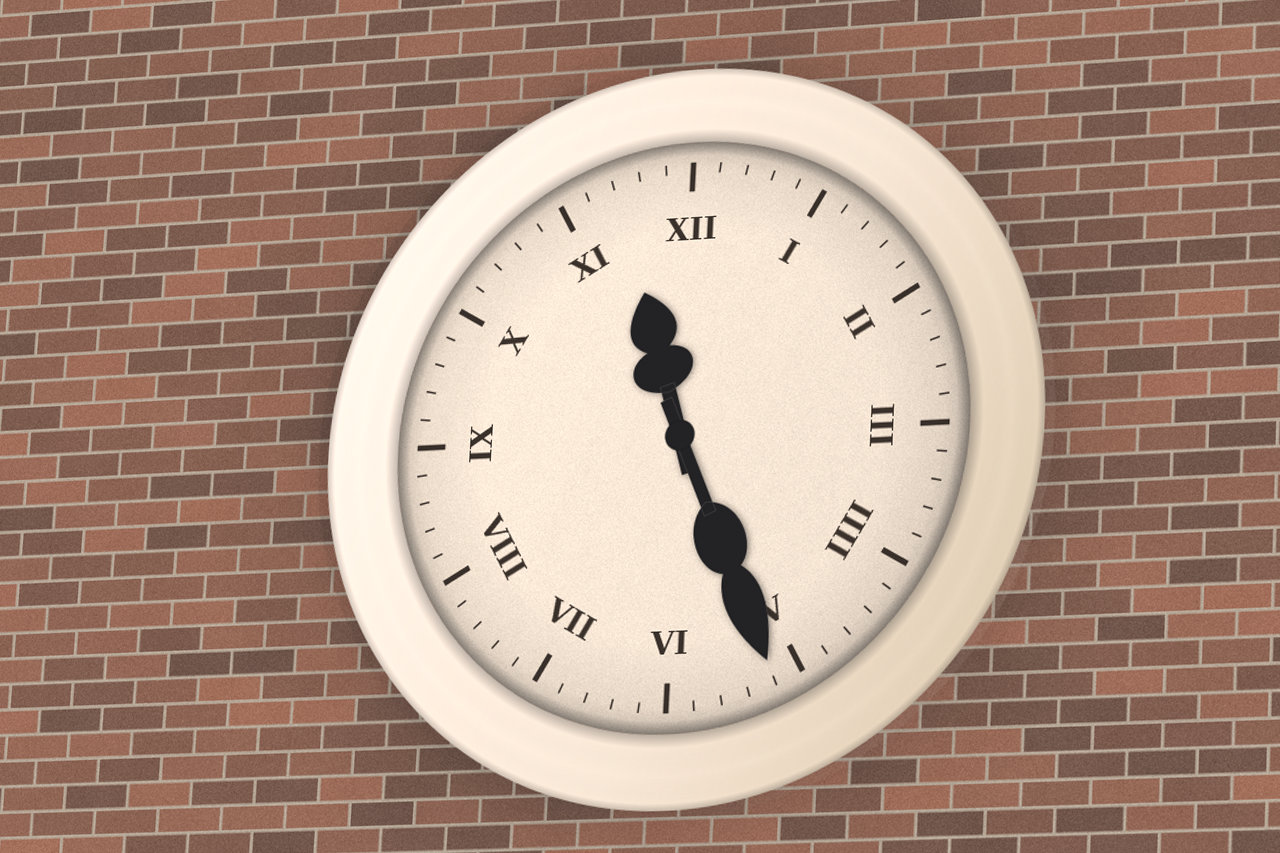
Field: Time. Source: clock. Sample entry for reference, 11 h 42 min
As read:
11 h 26 min
